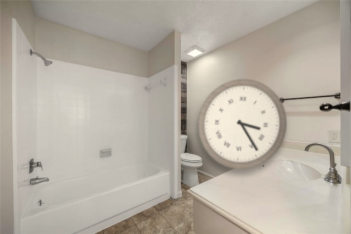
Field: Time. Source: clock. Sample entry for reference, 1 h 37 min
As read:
3 h 24 min
